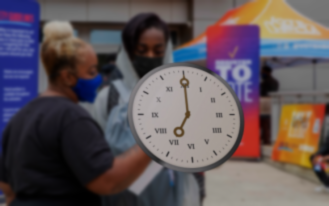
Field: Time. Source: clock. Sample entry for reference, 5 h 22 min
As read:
7 h 00 min
